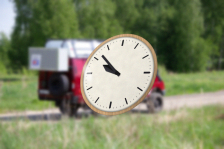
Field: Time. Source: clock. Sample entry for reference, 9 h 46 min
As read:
9 h 52 min
